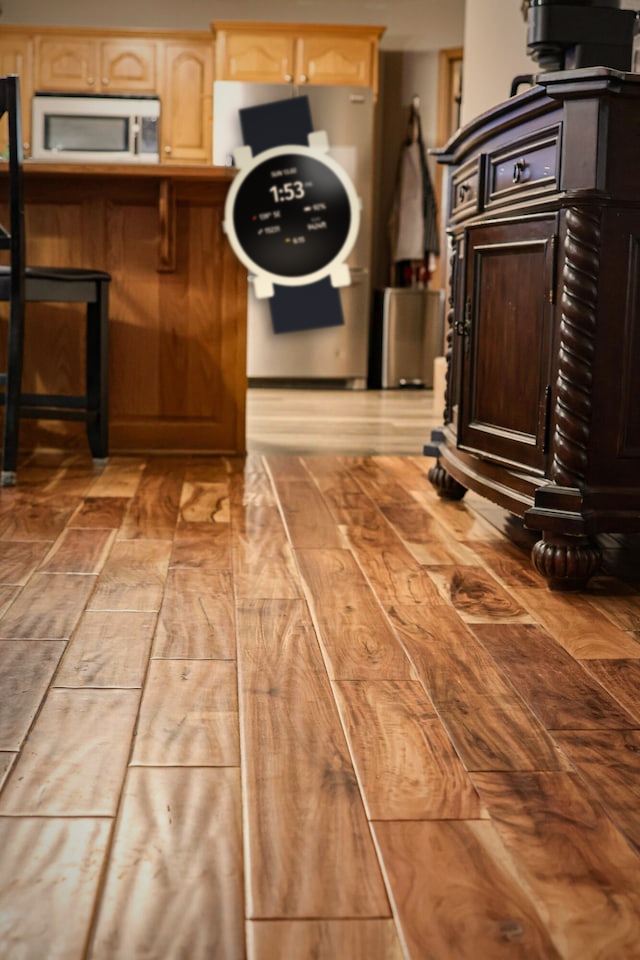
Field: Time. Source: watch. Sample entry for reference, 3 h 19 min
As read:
1 h 53 min
